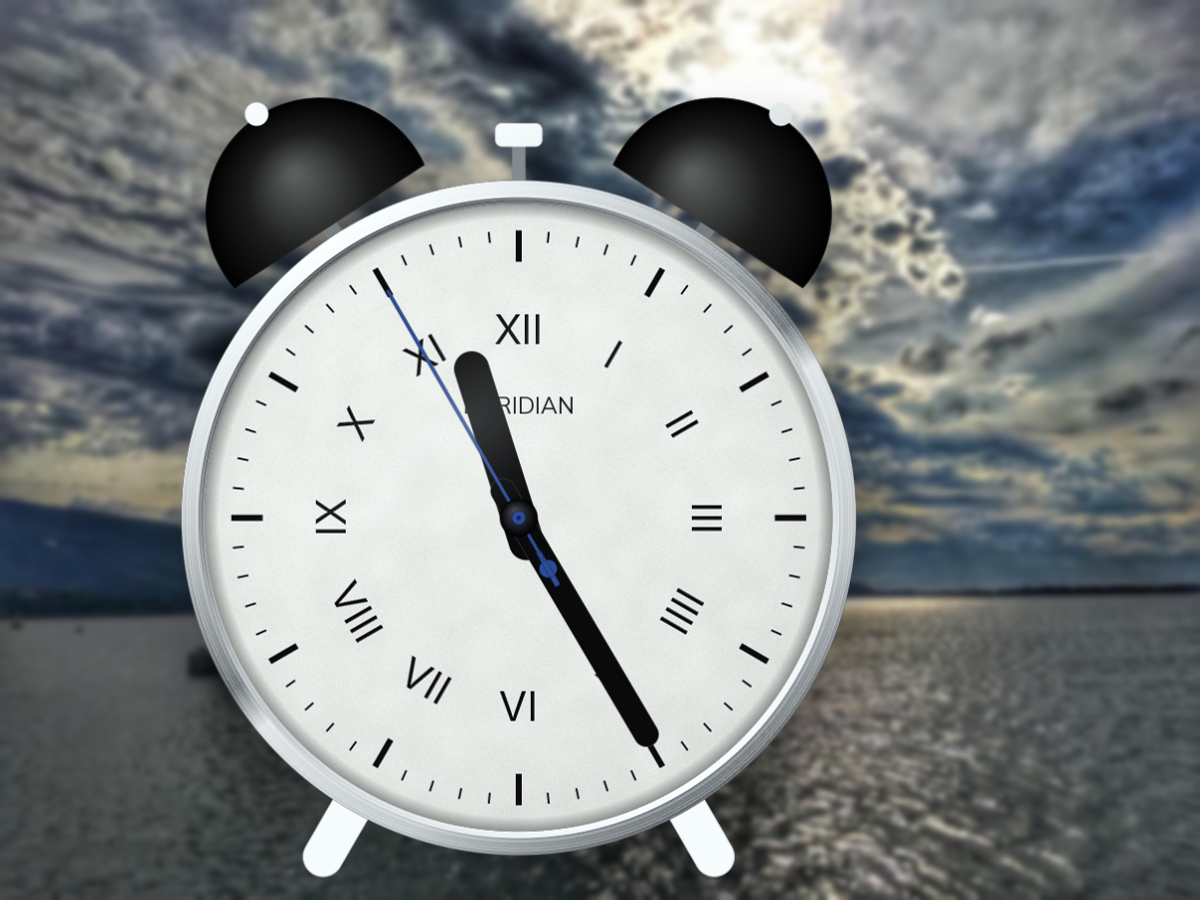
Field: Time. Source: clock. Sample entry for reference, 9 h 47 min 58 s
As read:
11 h 24 min 55 s
